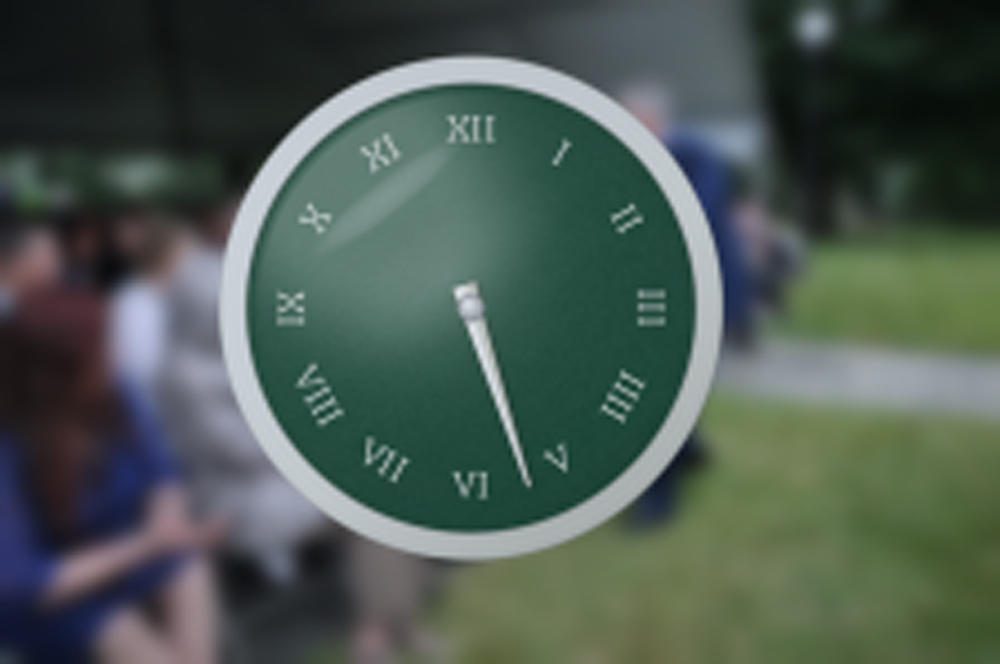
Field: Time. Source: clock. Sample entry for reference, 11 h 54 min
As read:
5 h 27 min
